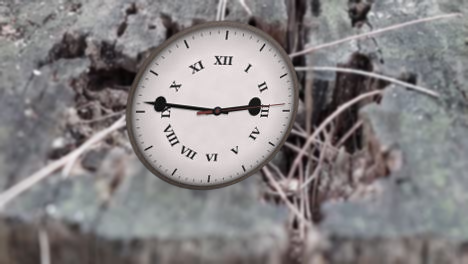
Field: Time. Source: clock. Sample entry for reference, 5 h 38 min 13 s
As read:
2 h 46 min 14 s
